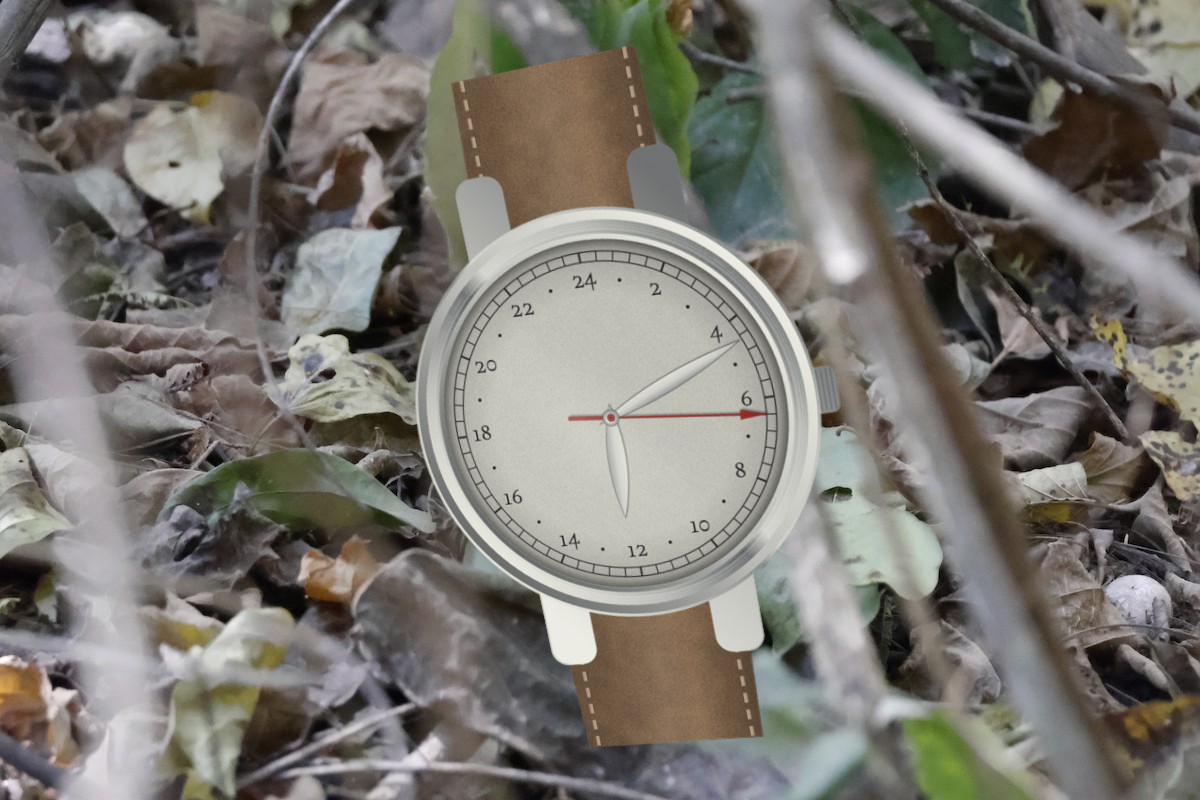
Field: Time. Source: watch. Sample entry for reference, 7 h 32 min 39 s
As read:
12 h 11 min 16 s
